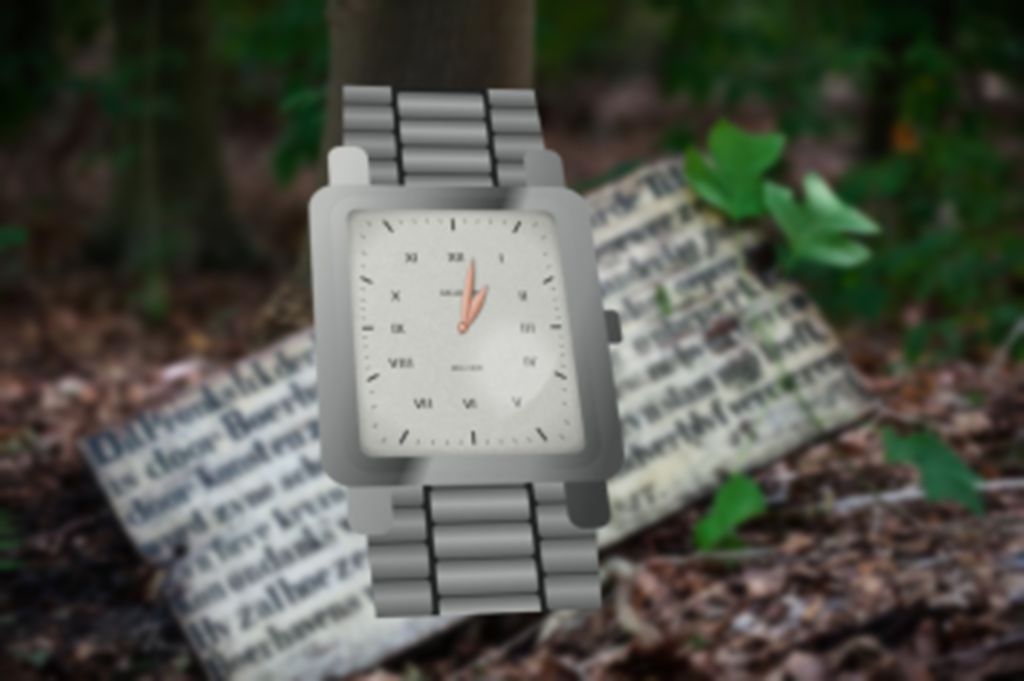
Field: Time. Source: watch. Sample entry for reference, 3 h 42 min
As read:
1 h 02 min
